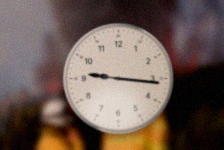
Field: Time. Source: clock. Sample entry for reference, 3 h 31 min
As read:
9 h 16 min
